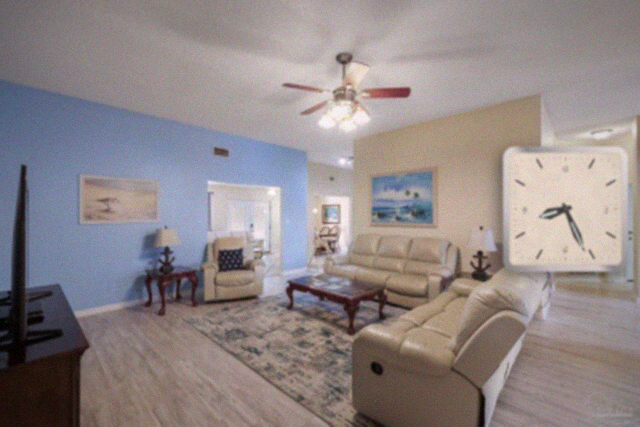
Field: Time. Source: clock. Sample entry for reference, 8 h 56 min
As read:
8 h 26 min
